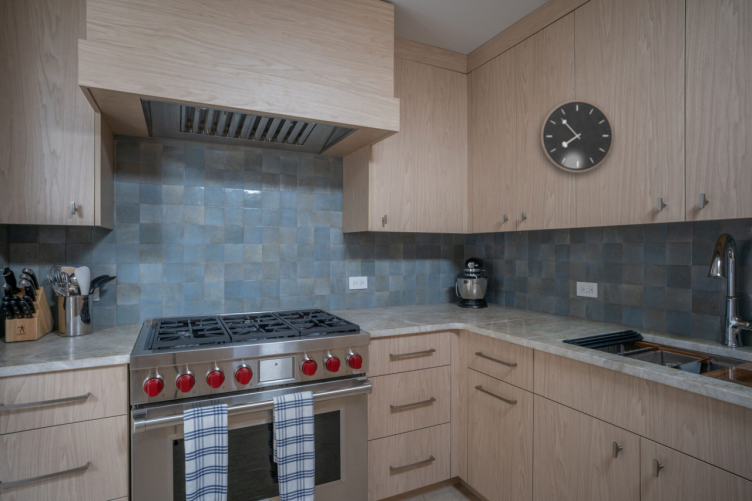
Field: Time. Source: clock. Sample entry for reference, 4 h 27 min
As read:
7 h 53 min
